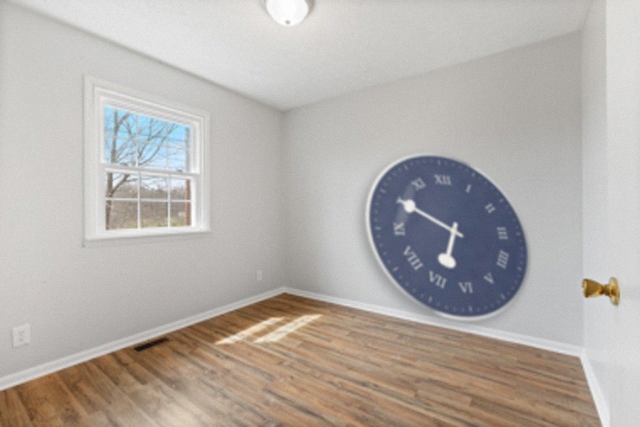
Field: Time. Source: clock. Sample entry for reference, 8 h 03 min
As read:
6 h 50 min
